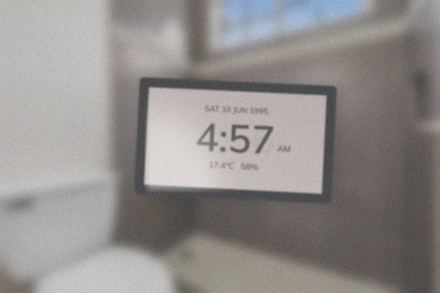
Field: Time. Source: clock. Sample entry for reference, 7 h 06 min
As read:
4 h 57 min
